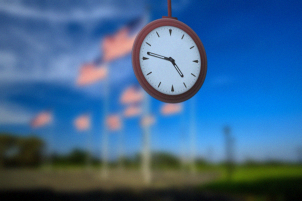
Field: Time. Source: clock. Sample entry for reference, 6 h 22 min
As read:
4 h 47 min
